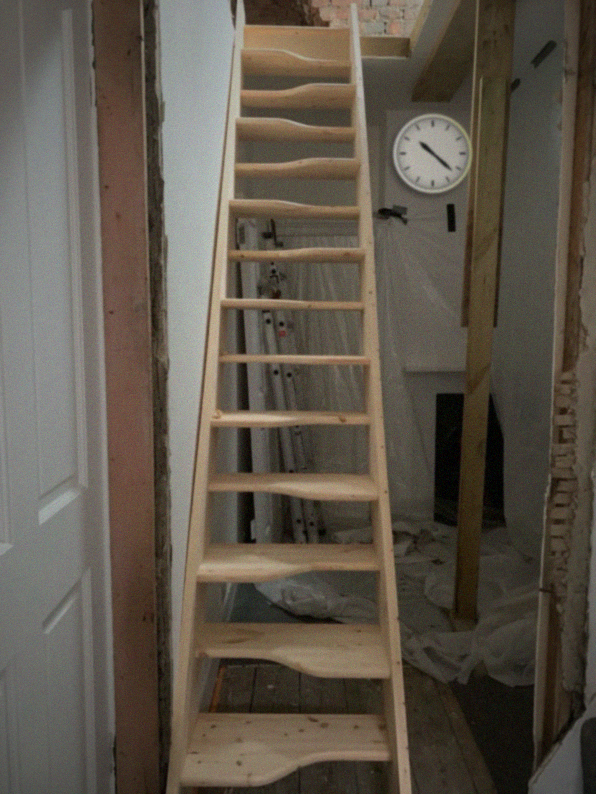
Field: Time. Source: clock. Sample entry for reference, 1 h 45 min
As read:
10 h 22 min
